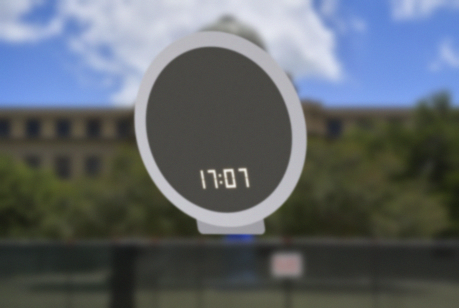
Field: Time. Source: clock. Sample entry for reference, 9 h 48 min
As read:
17 h 07 min
